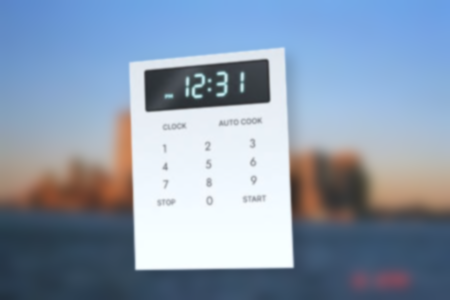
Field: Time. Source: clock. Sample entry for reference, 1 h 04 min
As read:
12 h 31 min
